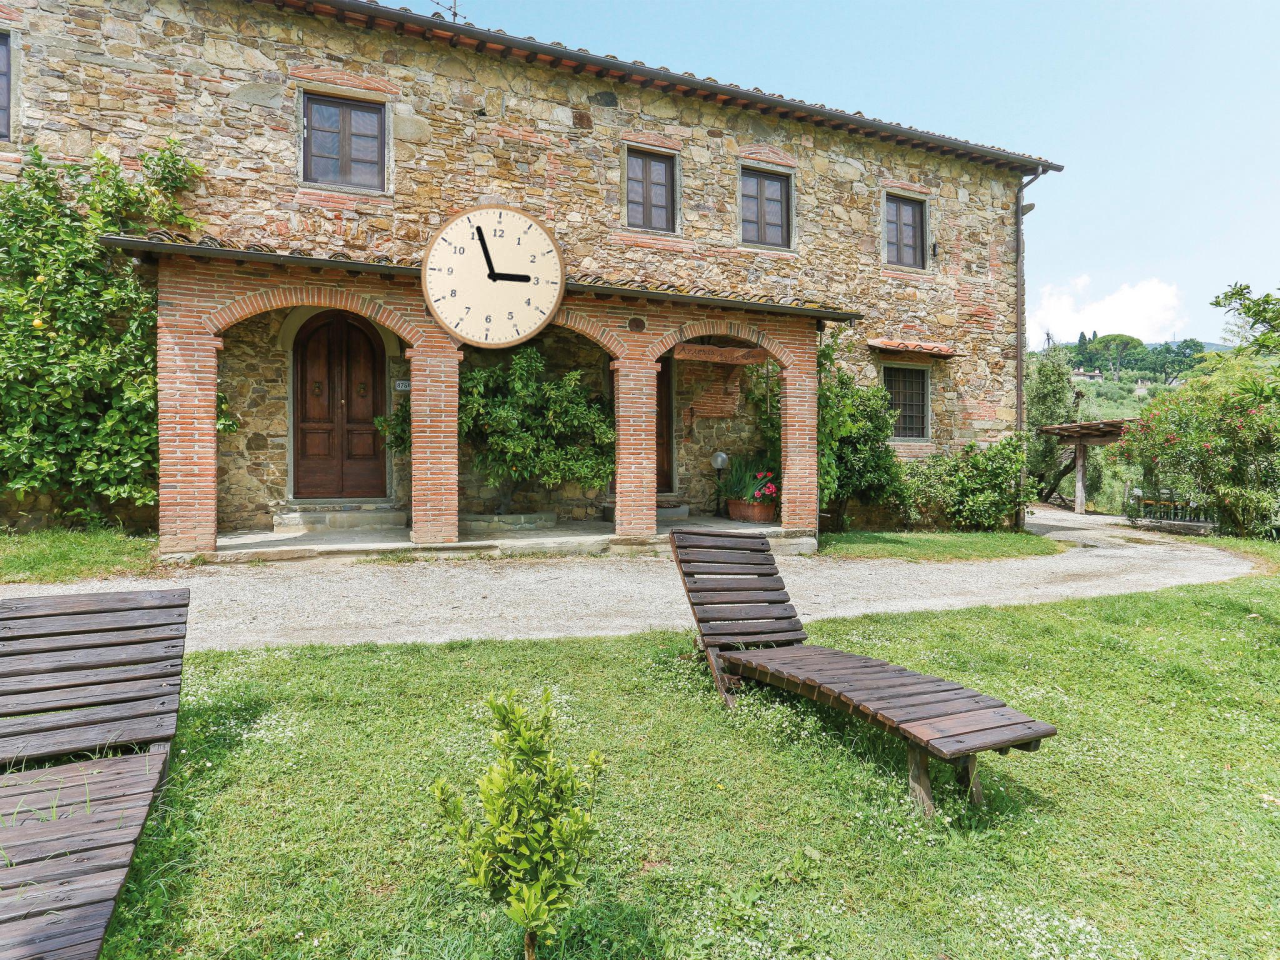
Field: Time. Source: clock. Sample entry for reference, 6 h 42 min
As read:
2 h 56 min
